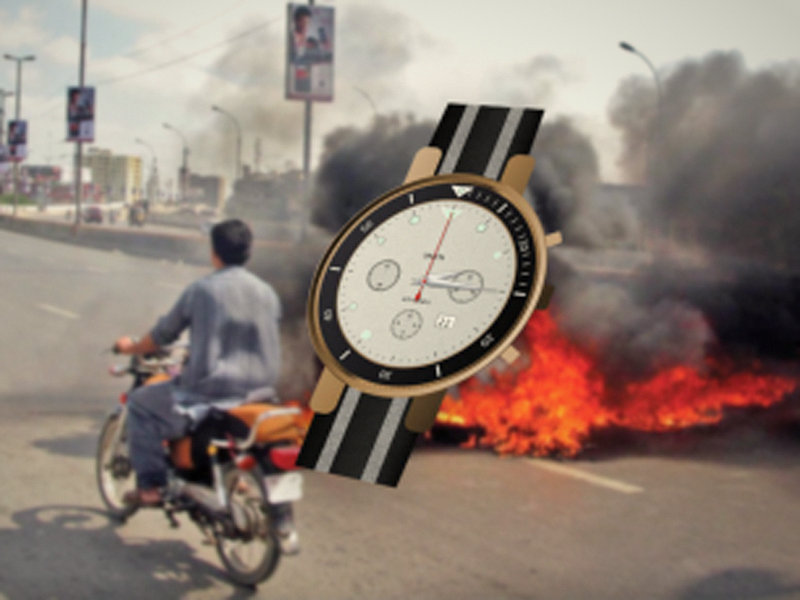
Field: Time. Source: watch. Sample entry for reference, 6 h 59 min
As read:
2 h 15 min
